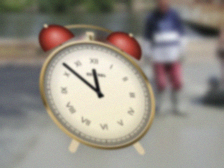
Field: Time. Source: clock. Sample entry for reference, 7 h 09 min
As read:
11 h 52 min
